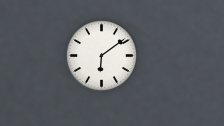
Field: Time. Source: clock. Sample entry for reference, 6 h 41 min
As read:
6 h 09 min
